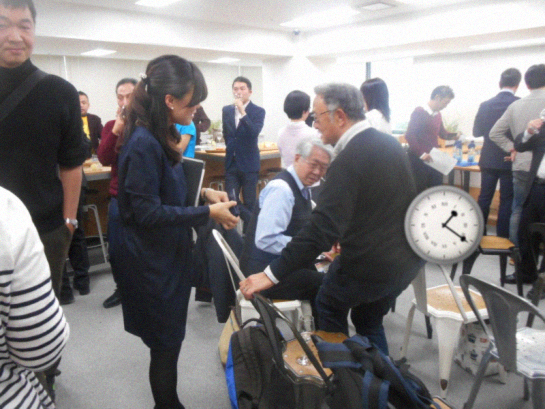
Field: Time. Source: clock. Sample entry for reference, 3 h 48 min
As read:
1 h 21 min
